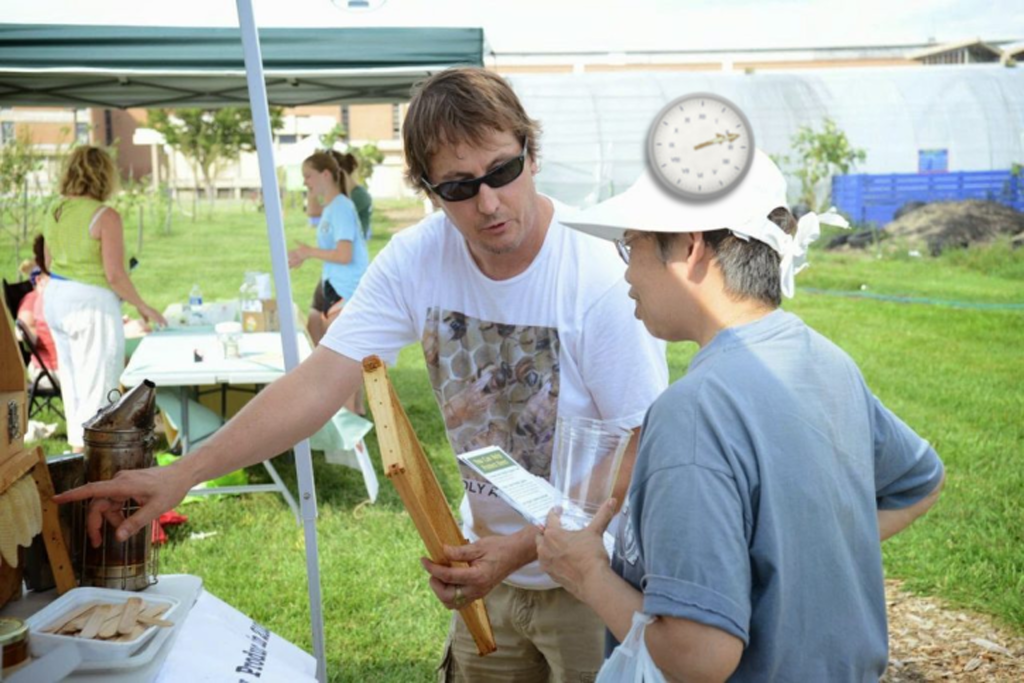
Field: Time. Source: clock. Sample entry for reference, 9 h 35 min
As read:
2 h 12 min
